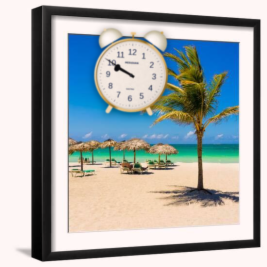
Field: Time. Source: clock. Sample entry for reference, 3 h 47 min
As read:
9 h 50 min
